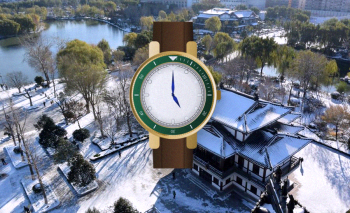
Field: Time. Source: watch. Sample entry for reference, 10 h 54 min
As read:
5 h 00 min
